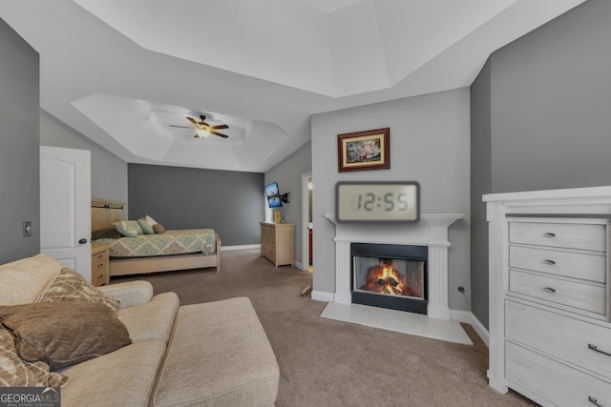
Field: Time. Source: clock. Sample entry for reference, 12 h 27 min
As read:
12 h 55 min
